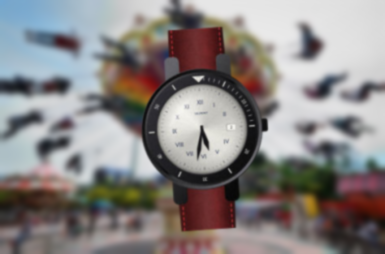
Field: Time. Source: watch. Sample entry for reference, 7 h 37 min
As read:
5 h 32 min
